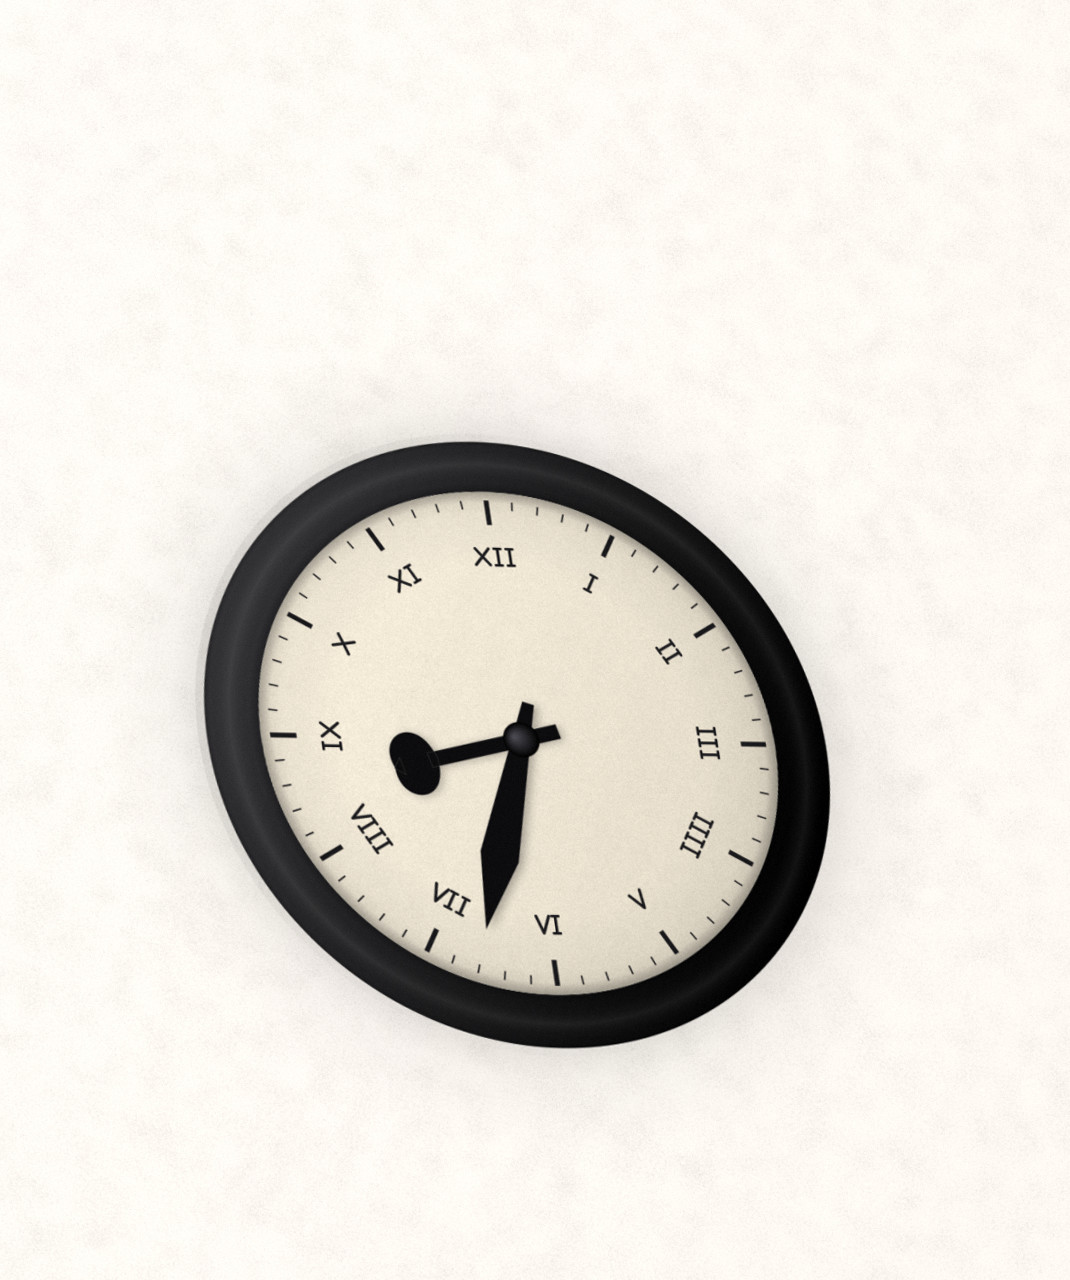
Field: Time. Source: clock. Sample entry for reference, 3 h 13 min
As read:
8 h 33 min
